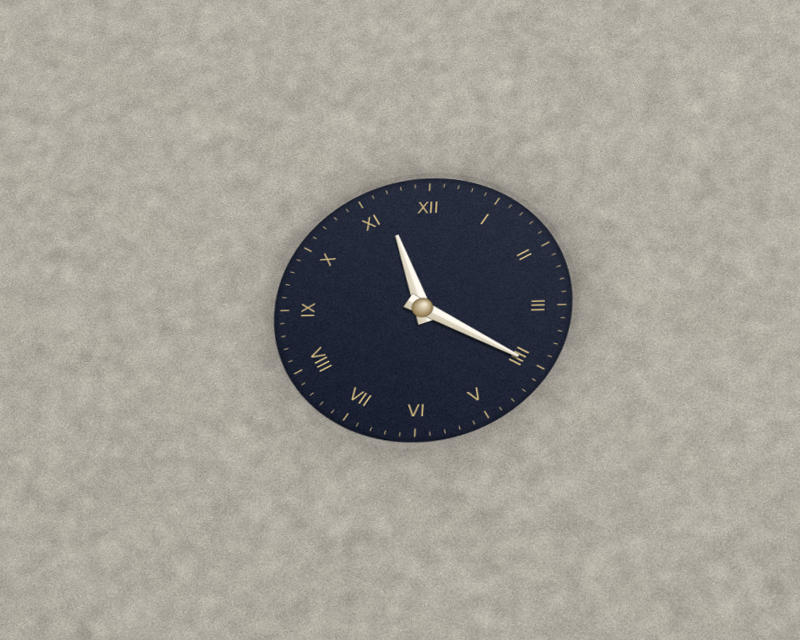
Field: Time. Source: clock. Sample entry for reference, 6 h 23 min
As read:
11 h 20 min
